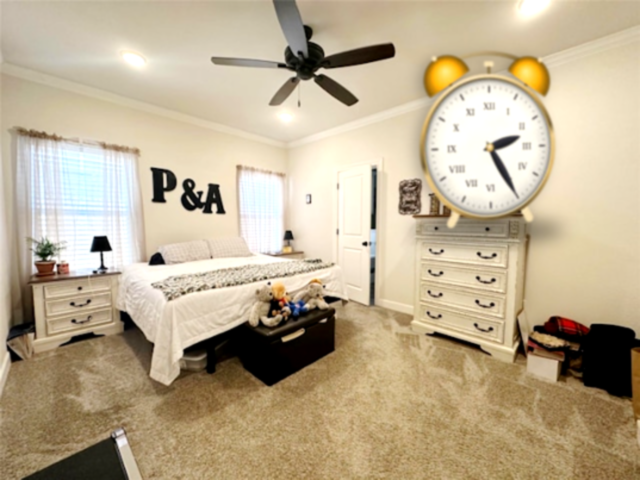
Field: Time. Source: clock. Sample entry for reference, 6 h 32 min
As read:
2 h 25 min
